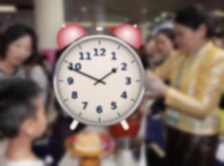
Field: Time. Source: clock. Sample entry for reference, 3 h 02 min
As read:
1 h 49 min
